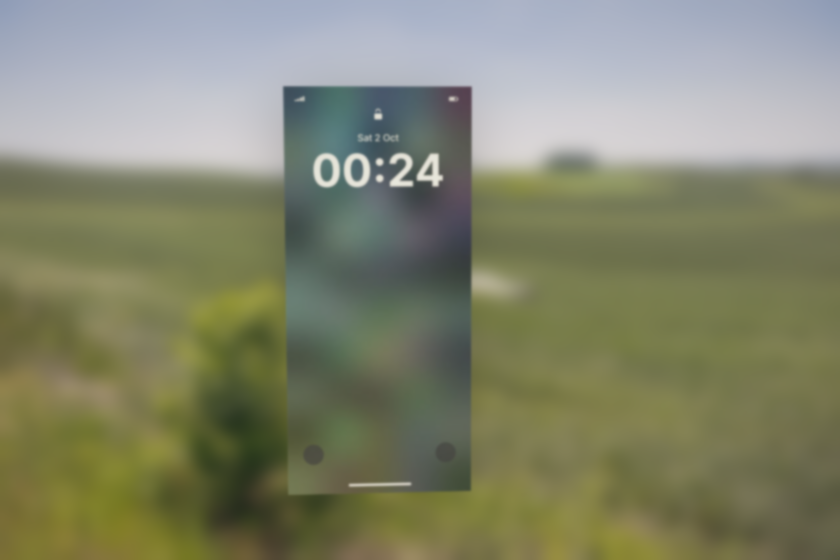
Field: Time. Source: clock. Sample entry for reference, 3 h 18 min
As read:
0 h 24 min
